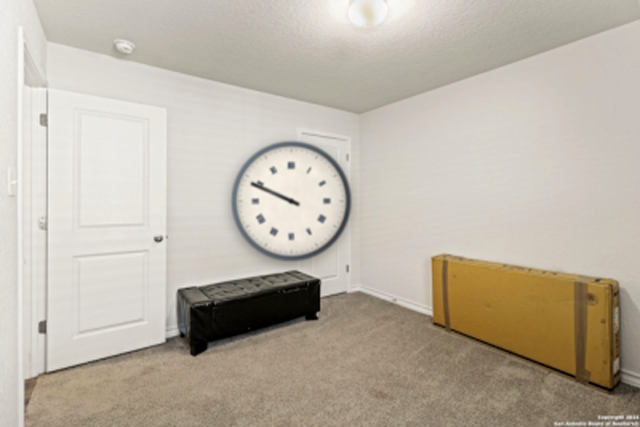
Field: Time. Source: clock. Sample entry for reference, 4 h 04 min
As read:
9 h 49 min
